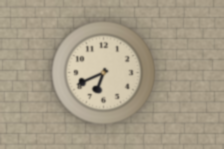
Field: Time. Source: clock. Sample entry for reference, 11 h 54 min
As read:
6 h 41 min
